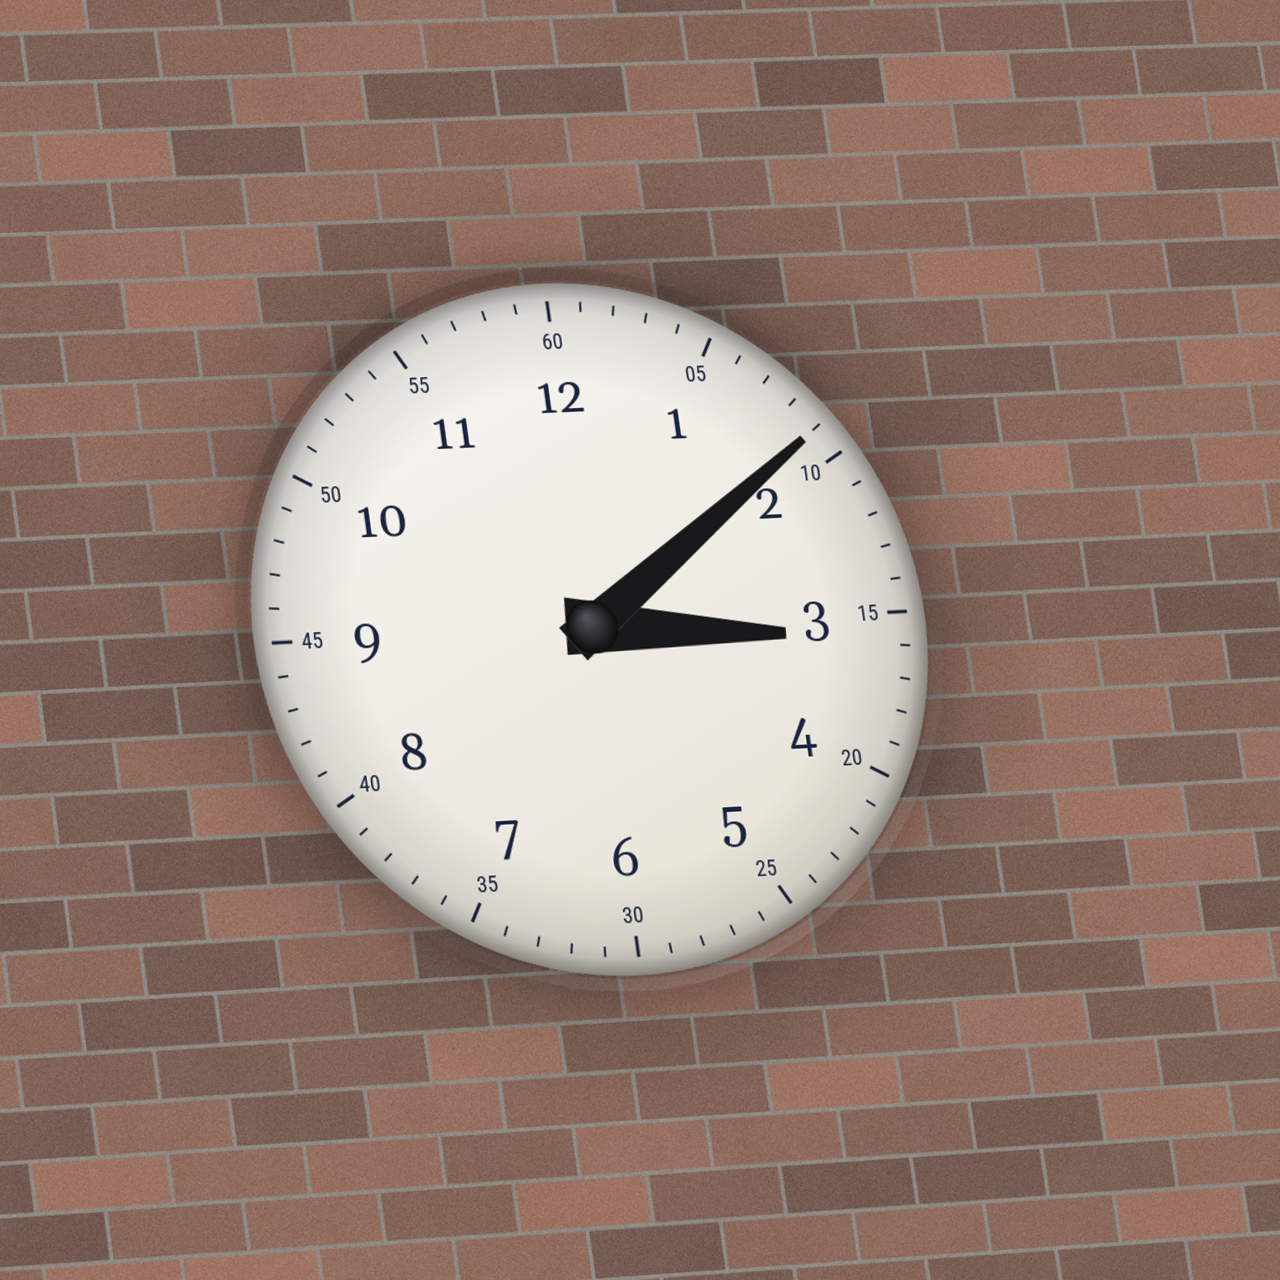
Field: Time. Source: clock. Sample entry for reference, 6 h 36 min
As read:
3 h 09 min
